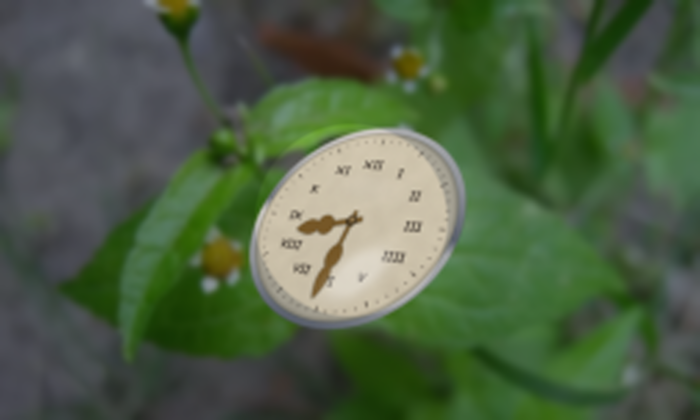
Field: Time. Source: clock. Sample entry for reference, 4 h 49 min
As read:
8 h 31 min
